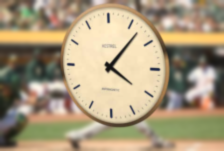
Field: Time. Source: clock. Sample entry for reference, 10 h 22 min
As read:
4 h 07 min
